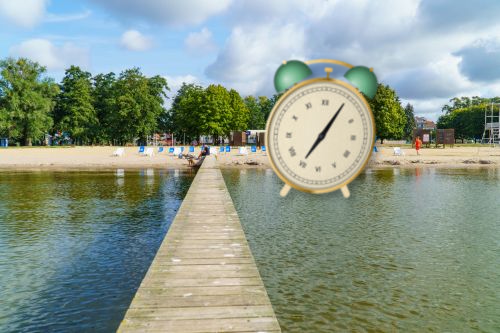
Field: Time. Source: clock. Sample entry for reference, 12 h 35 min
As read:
7 h 05 min
